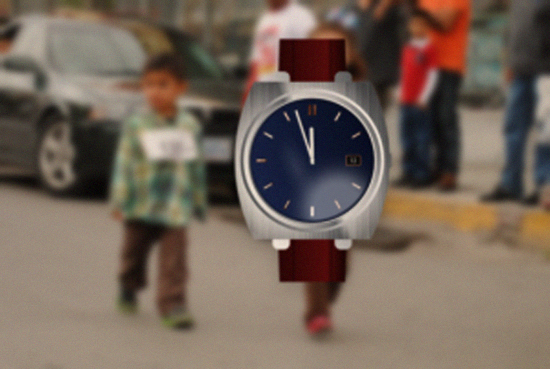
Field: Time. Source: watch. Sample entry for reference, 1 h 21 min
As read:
11 h 57 min
